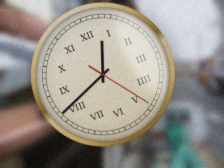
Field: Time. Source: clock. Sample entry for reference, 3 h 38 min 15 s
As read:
12 h 41 min 24 s
